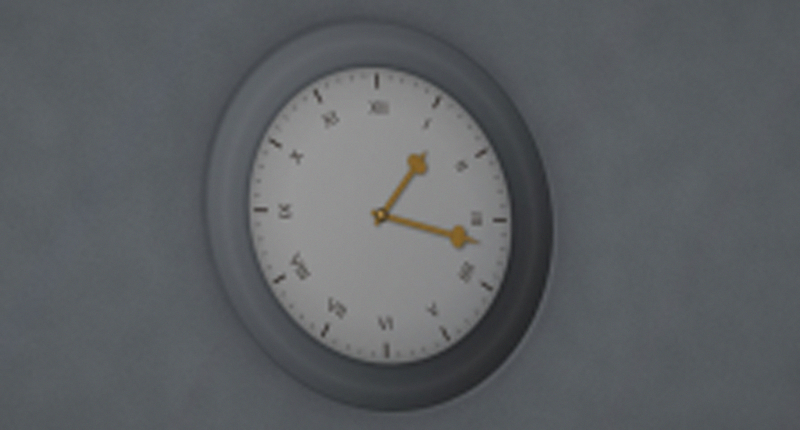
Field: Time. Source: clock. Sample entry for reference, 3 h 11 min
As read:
1 h 17 min
